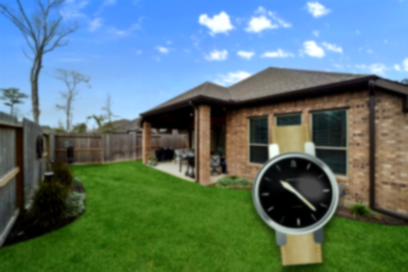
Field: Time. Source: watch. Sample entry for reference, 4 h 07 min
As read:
10 h 23 min
